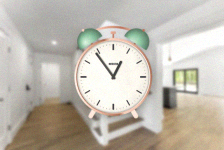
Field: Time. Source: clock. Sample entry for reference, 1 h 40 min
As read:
12 h 54 min
